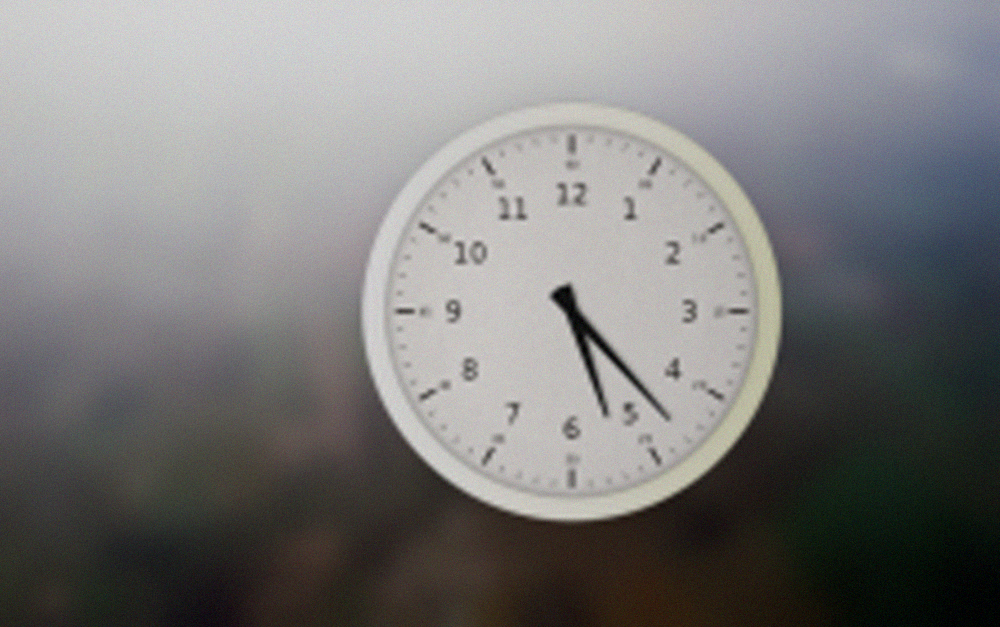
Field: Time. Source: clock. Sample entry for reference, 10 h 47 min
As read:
5 h 23 min
